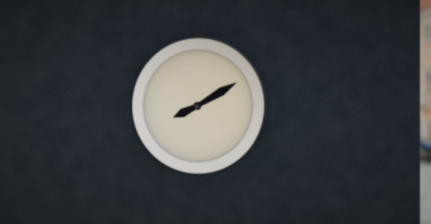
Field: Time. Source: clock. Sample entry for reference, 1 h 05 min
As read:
8 h 10 min
